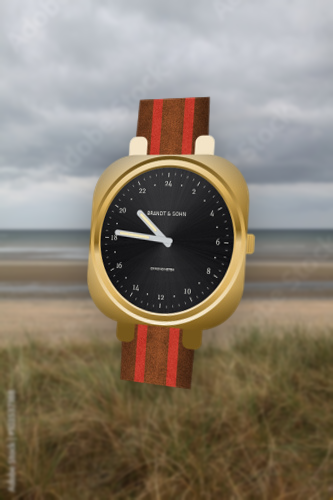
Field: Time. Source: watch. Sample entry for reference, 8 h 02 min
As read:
20 h 46 min
